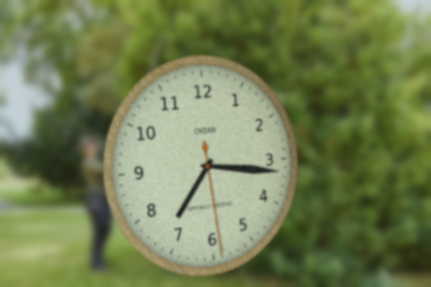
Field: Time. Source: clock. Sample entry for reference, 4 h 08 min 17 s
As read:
7 h 16 min 29 s
